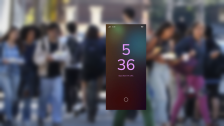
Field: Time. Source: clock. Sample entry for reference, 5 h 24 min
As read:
5 h 36 min
